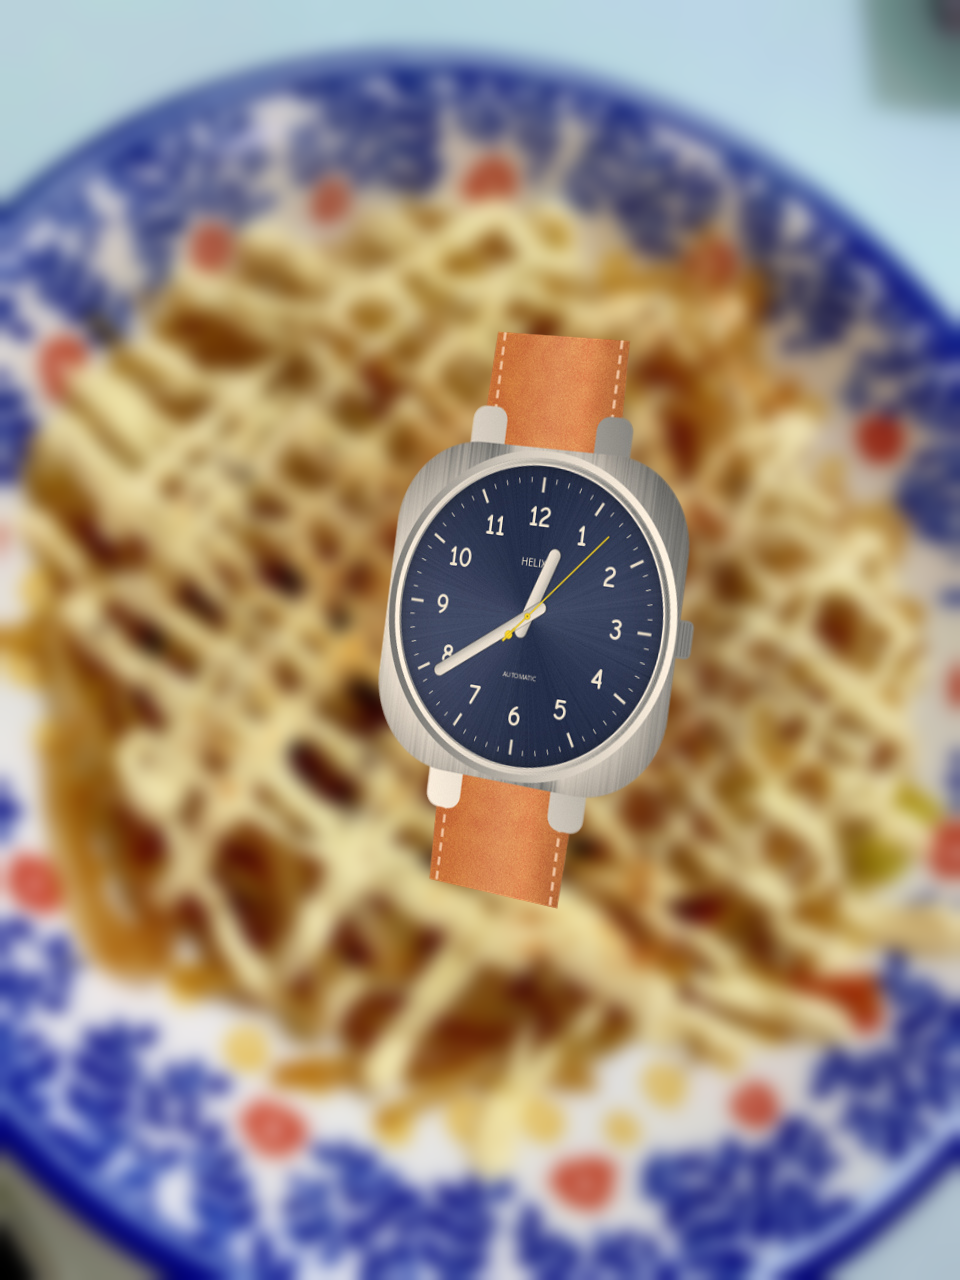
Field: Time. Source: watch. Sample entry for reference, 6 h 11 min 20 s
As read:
12 h 39 min 07 s
